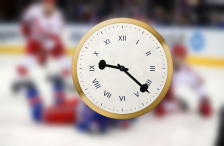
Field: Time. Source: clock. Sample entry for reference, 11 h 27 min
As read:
9 h 22 min
